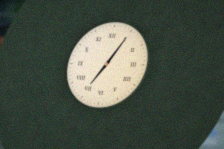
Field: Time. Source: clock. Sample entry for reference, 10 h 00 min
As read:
7 h 05 min
